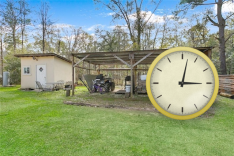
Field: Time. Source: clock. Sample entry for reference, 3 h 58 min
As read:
3 h 02 min
